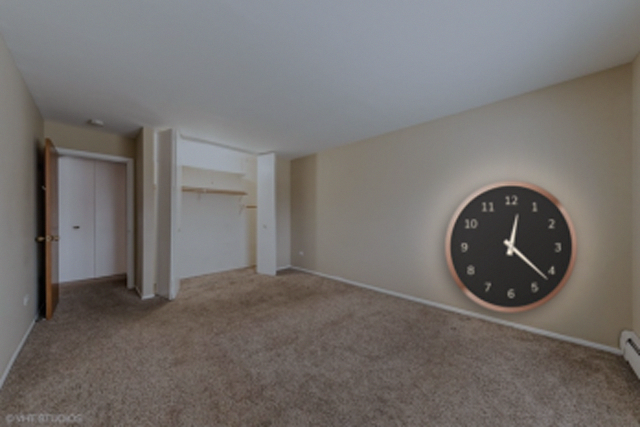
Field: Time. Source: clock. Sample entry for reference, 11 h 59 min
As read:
12 h 22 min
